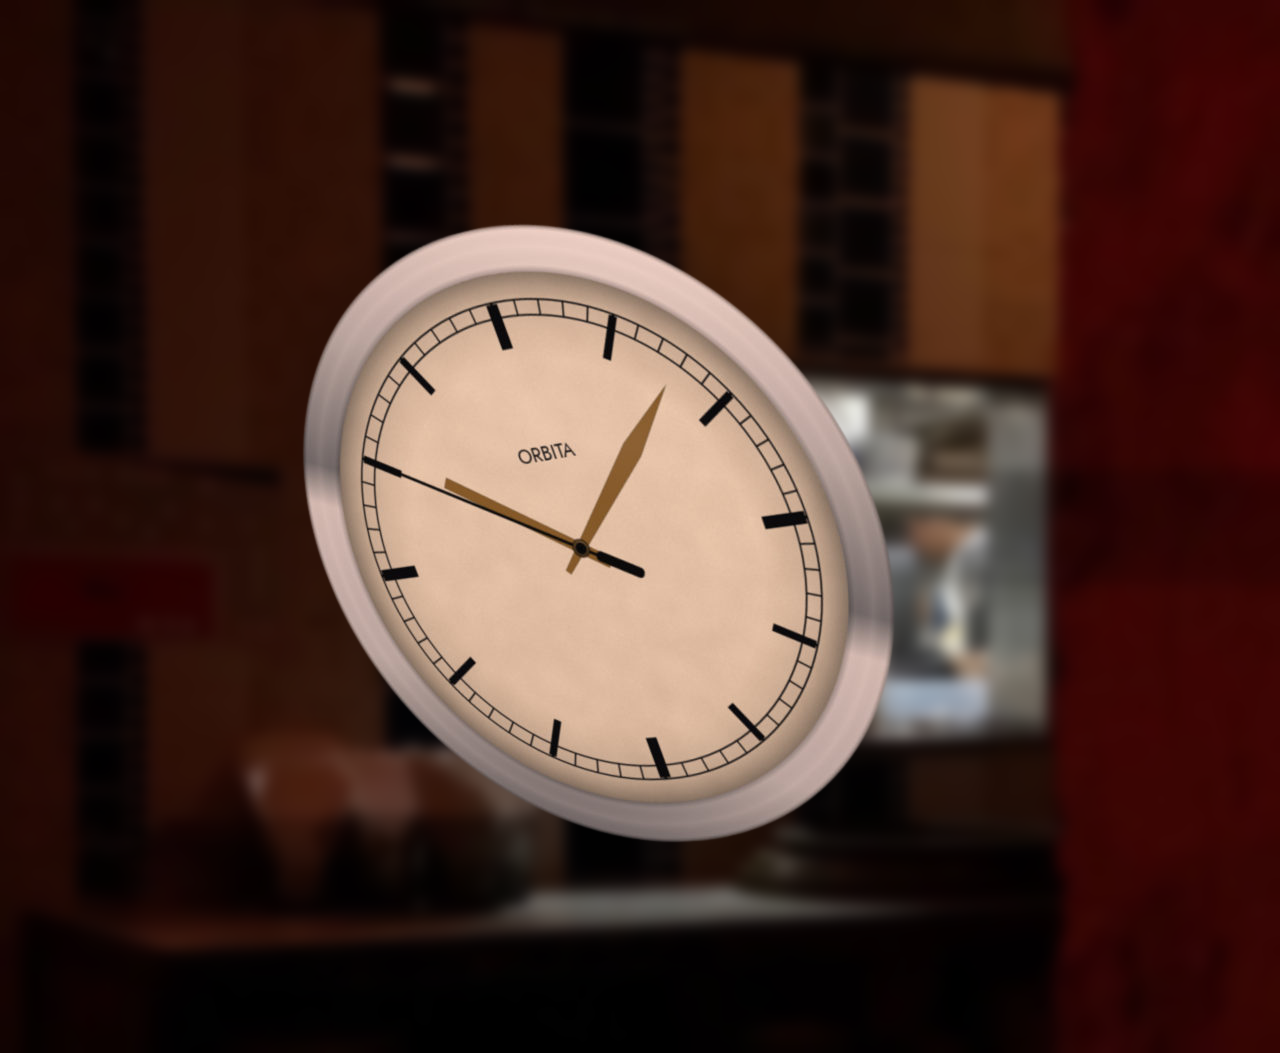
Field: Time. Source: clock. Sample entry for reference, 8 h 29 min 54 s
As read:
10 h 07 min 50 s
